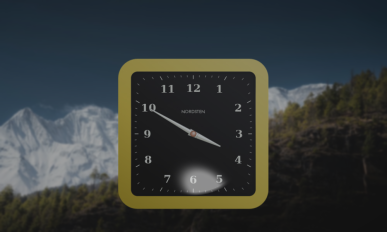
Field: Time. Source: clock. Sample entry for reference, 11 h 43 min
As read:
3 h 50 min
